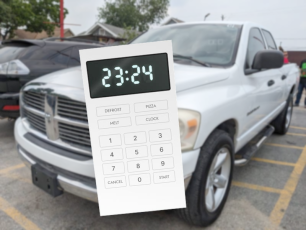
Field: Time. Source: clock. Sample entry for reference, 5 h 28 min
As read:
23 h 24 min
